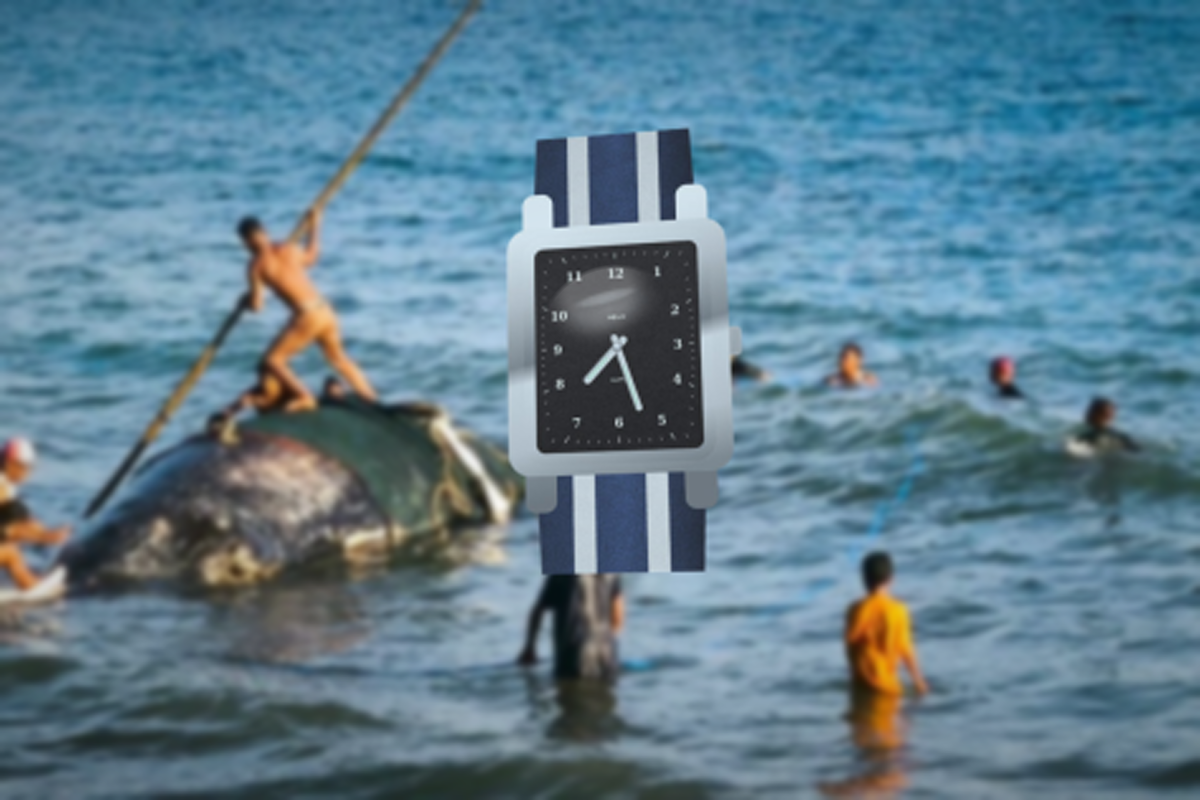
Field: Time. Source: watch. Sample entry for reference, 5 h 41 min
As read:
7 h 27 min
